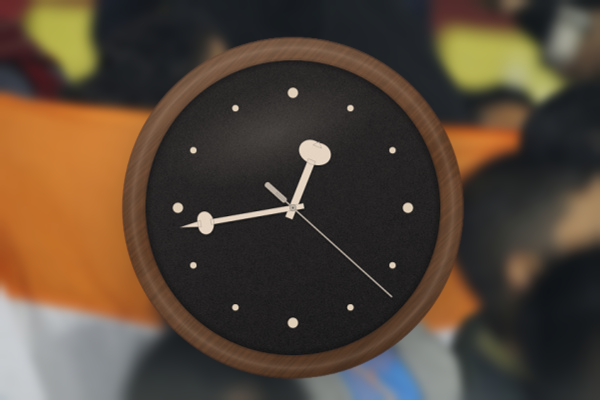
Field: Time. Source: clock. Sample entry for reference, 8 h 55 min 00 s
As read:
12 h 43 min 22 s
